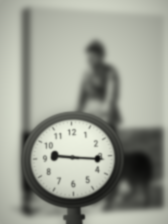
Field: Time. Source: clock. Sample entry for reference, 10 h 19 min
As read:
9 h 16 min
